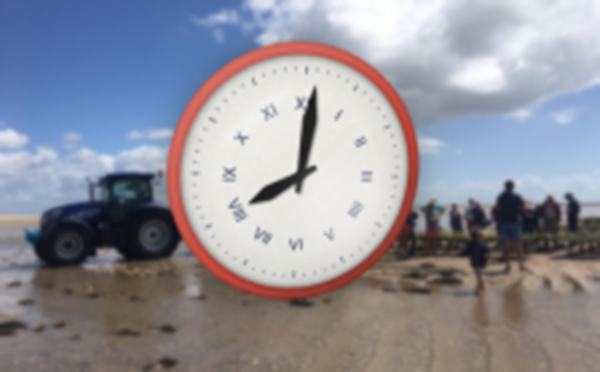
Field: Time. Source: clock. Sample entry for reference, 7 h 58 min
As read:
8 h 01 min
